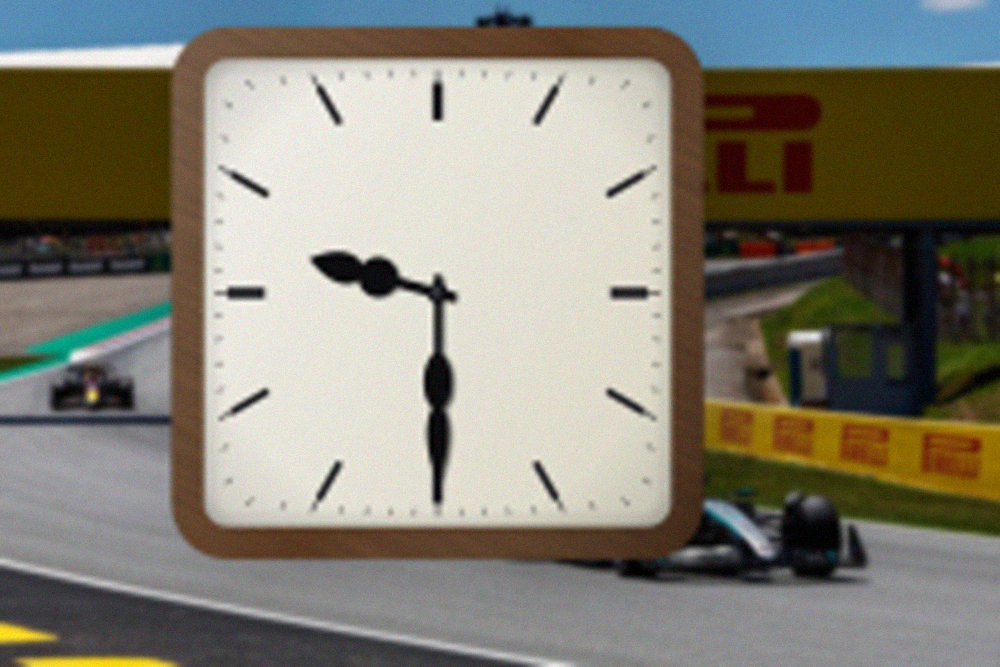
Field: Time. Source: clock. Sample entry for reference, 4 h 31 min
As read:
9 h 30 min
